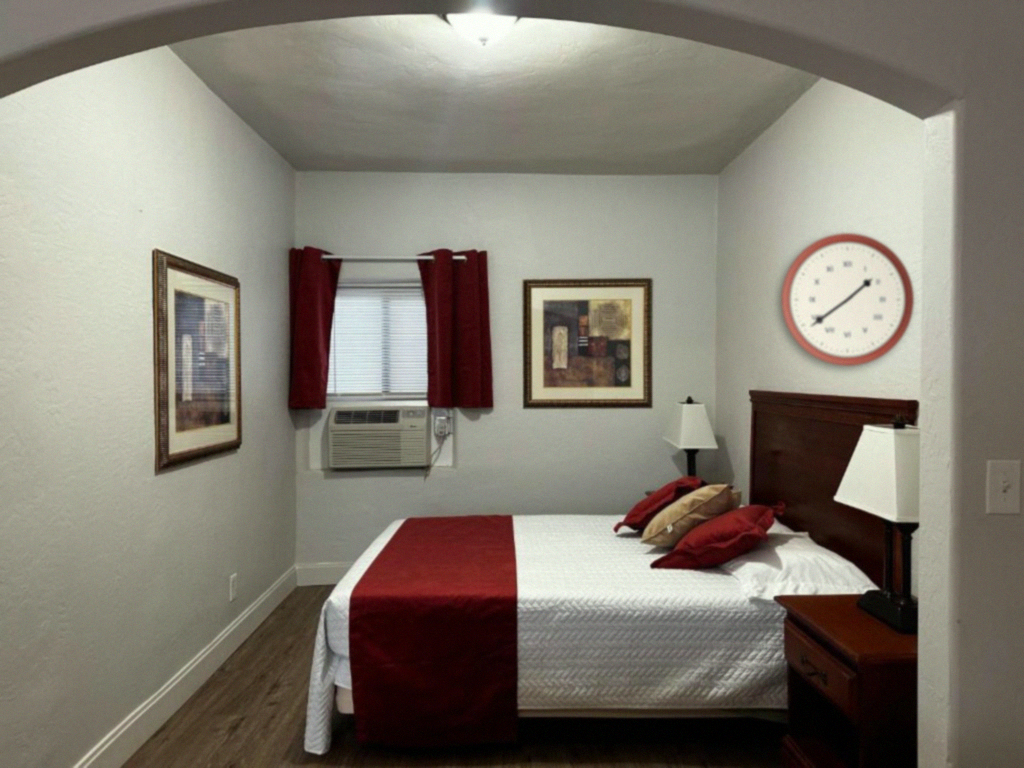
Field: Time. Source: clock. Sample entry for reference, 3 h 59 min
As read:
1 h 39 min
